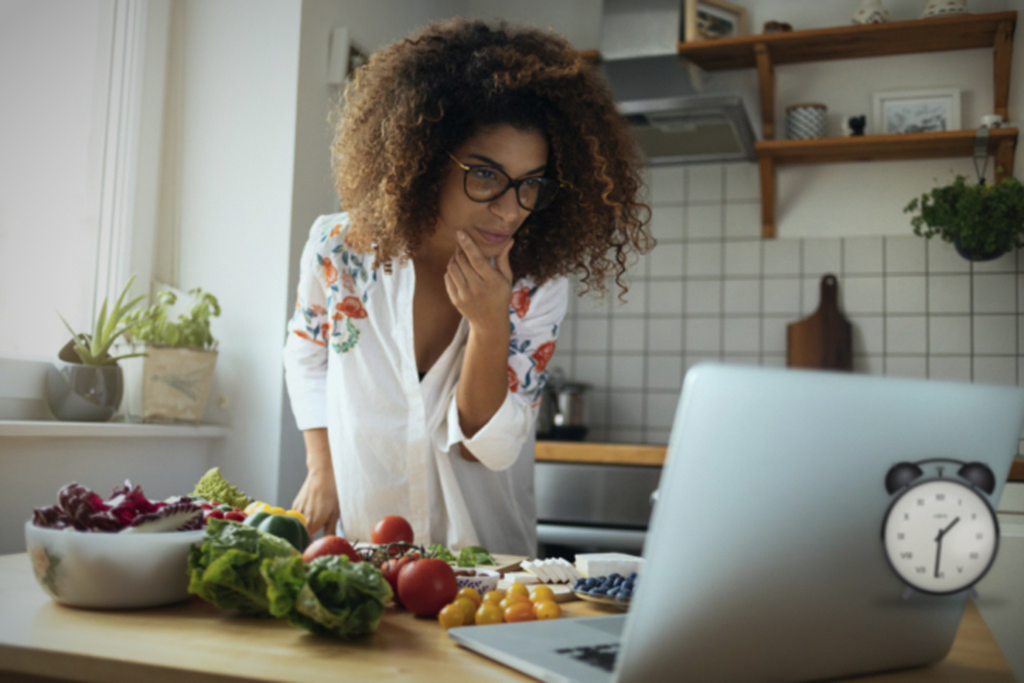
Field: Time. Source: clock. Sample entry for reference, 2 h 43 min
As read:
1 h 31 min
